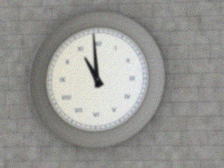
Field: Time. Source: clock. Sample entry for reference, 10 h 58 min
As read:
10 h 59 min
